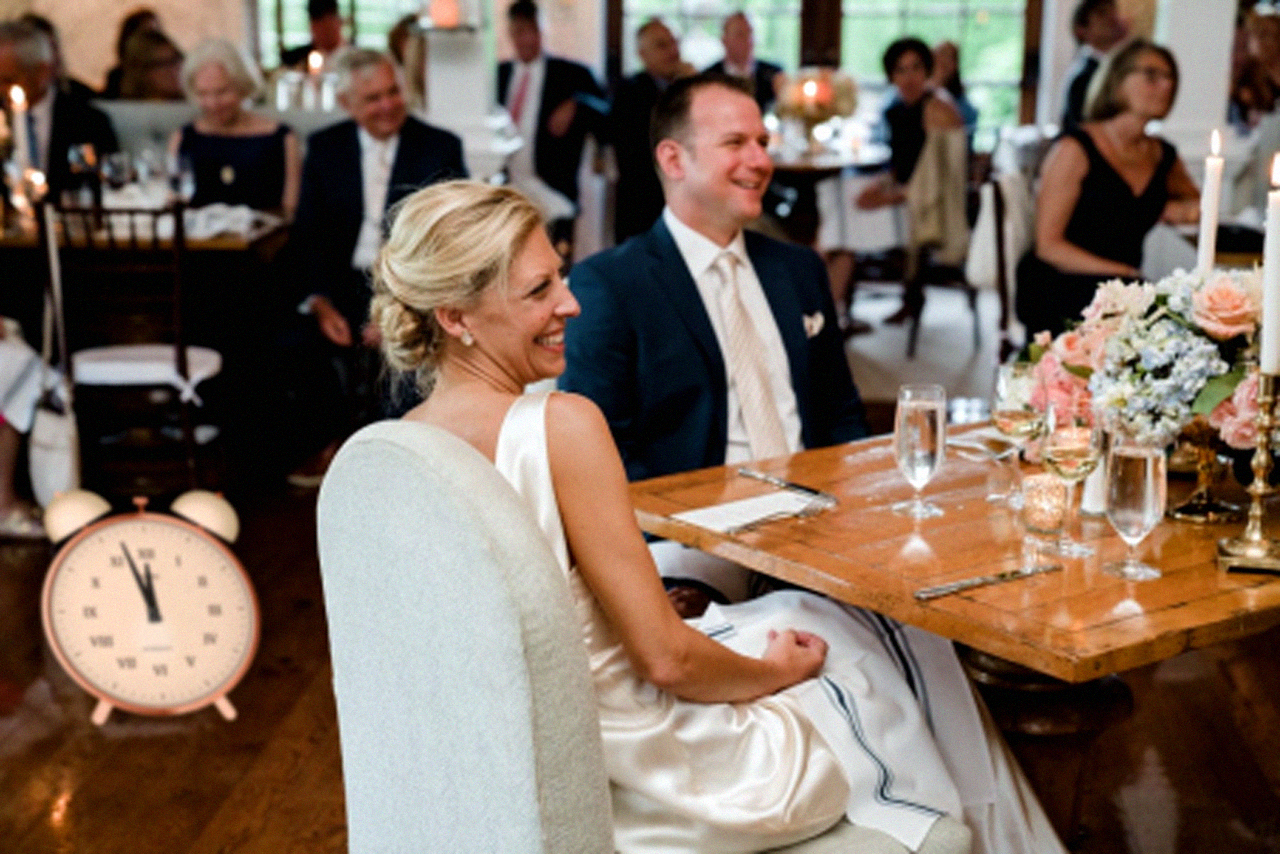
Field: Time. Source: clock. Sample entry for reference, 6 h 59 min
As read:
11 h 57 min
